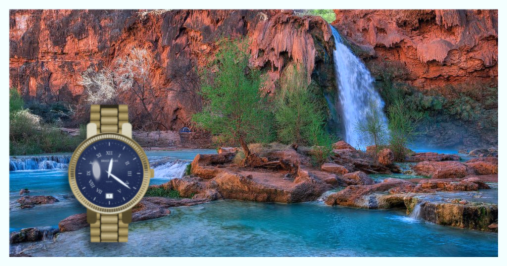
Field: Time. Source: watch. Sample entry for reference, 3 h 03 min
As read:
12 h 21 min
